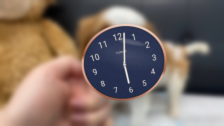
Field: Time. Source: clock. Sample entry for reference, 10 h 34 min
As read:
6 h 02 min
